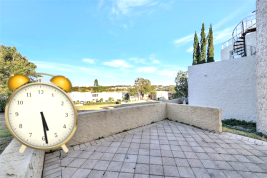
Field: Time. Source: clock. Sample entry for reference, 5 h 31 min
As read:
5 h 29 min
